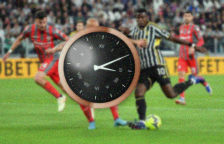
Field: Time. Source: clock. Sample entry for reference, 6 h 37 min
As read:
3 h 10 min
